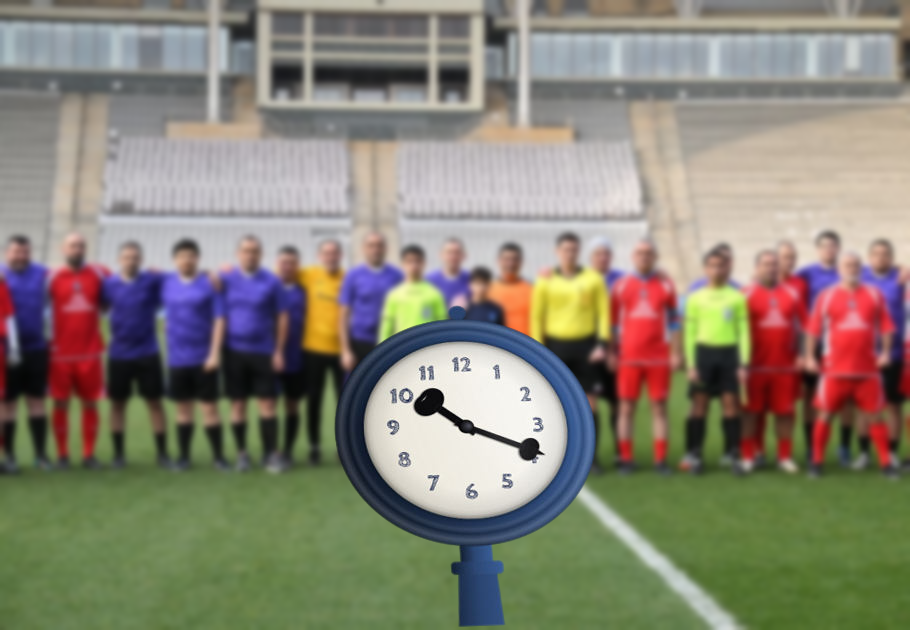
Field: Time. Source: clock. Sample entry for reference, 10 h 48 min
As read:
10 h 19 min
